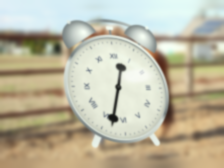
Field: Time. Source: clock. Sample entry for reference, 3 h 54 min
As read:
12 h 33 min
